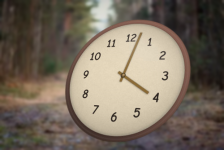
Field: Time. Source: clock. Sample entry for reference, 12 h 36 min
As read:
4 h 02 min
